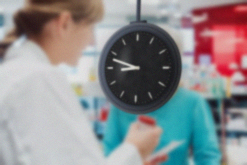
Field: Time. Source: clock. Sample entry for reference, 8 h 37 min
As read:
8 h 48 min
